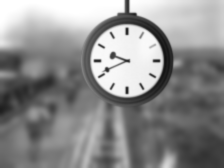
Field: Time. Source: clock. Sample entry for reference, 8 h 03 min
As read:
9 h 41 min
